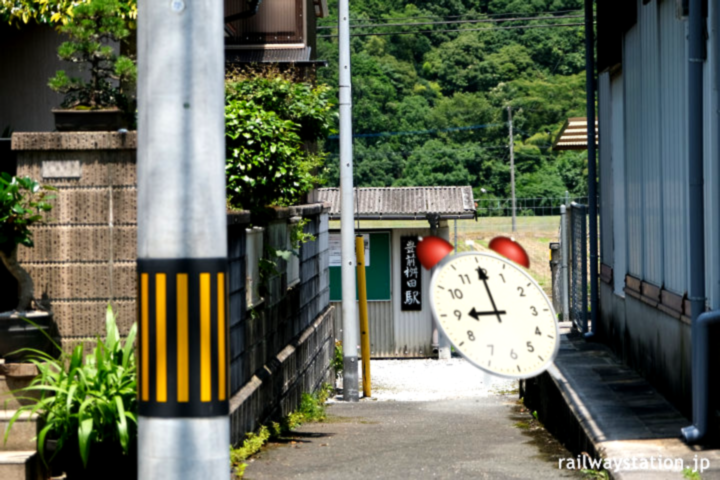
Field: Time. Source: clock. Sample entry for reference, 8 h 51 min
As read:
9 h 00 min
